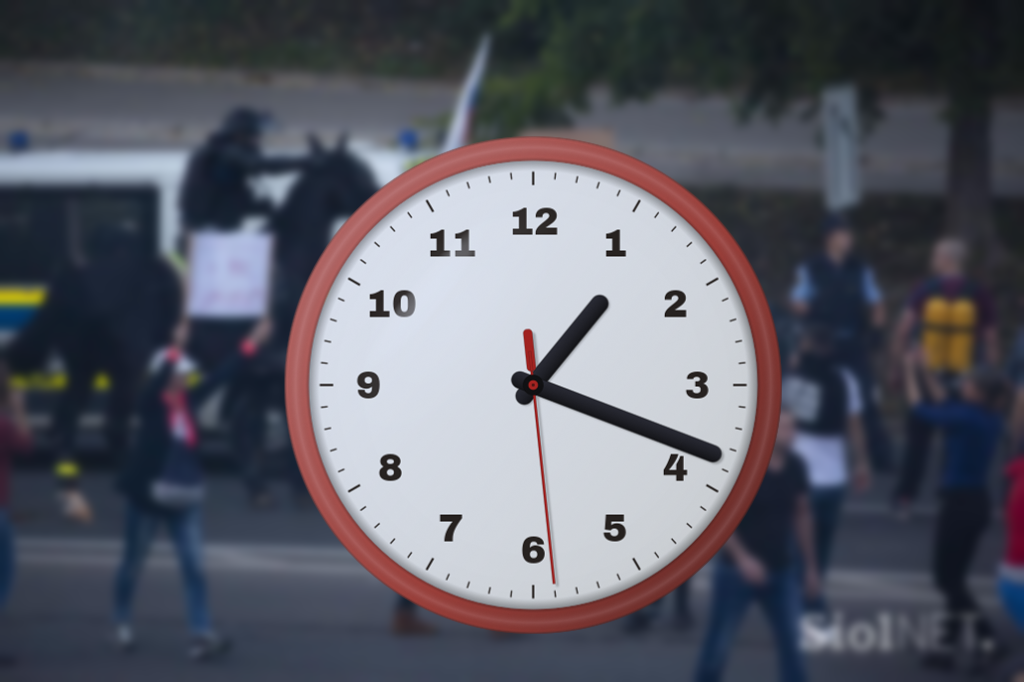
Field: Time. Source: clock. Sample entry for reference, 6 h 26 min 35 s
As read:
1 h 18 min 29 s
